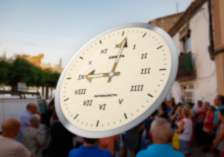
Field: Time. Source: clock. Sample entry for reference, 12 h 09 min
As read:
9 h 01 min
